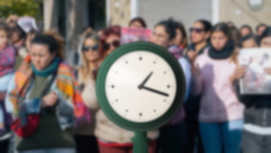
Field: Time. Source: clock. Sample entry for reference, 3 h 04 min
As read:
1 h 18 min
